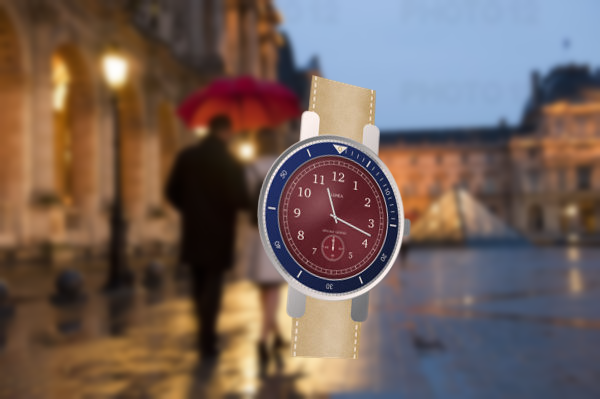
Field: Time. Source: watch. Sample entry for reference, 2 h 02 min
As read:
11 h 18 min
